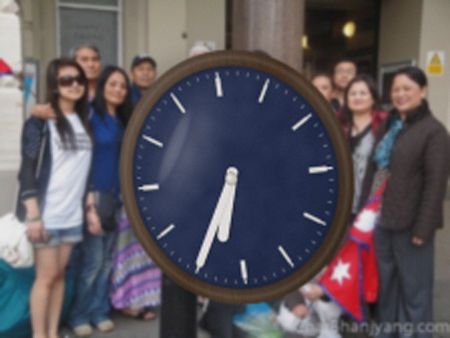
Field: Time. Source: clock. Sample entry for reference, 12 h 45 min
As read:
6 h 35 min
